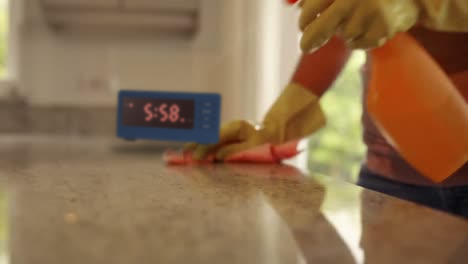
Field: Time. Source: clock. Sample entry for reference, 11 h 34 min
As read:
5 h 58 min
